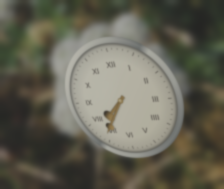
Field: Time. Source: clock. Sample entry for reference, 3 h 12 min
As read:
7 h 36 min
